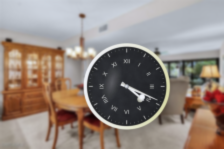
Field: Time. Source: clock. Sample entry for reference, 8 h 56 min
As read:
4 h 19 min
